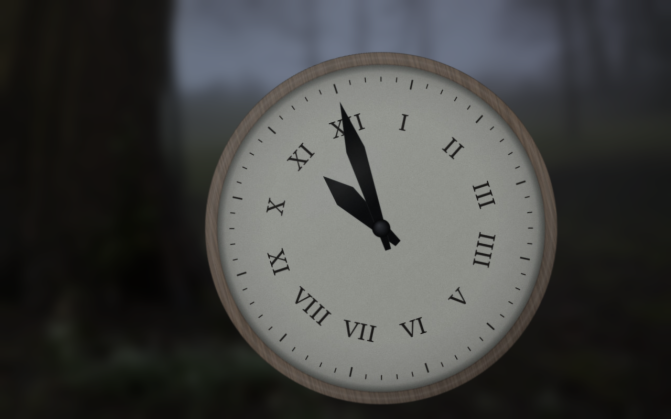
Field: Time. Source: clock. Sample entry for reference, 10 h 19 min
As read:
11 h 00 min
